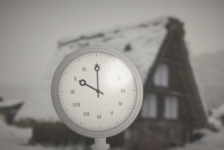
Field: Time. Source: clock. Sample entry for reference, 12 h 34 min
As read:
10 h 00 min
